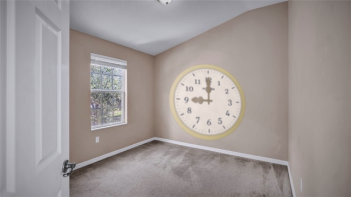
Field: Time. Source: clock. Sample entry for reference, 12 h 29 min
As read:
9 h 00 min
